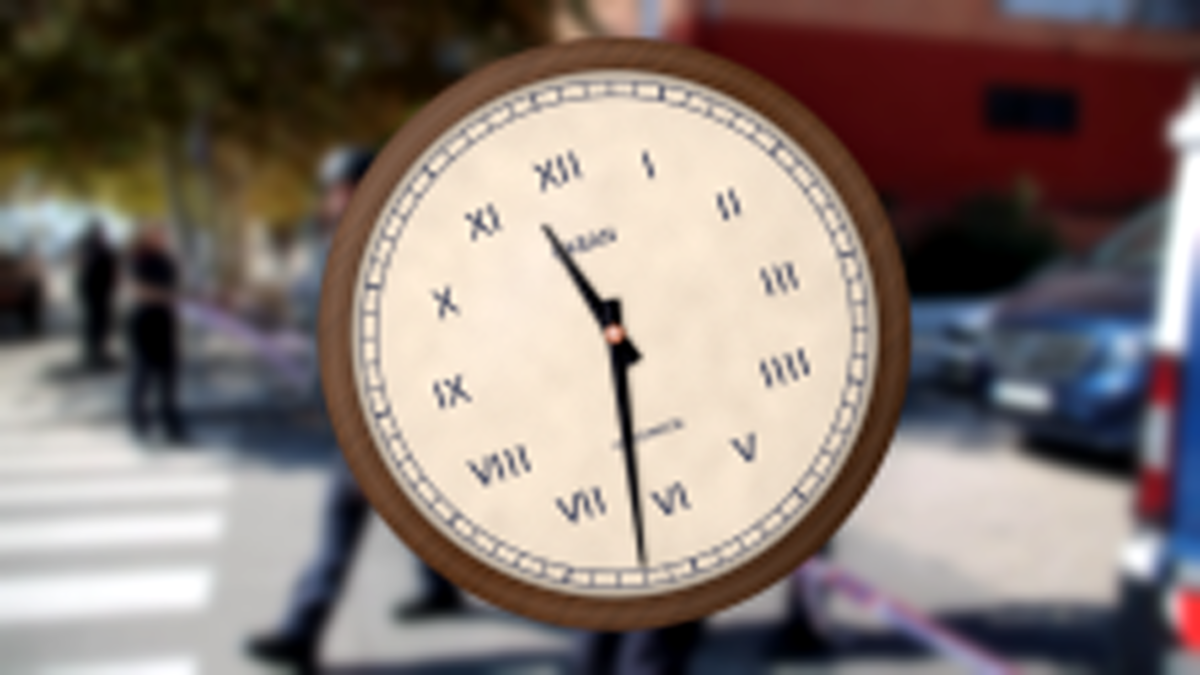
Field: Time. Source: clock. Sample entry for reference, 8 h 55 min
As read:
11 h 32 min
